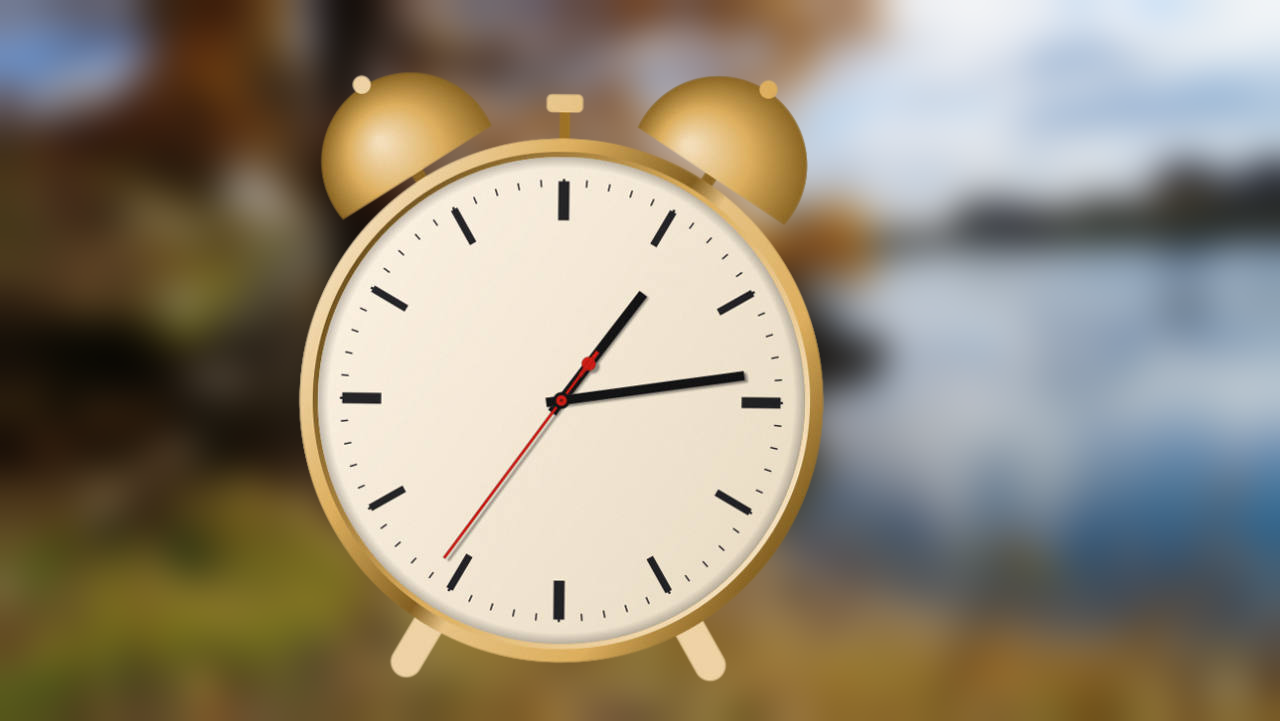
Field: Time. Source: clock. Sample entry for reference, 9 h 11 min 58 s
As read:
1 h 13 min 36 s
